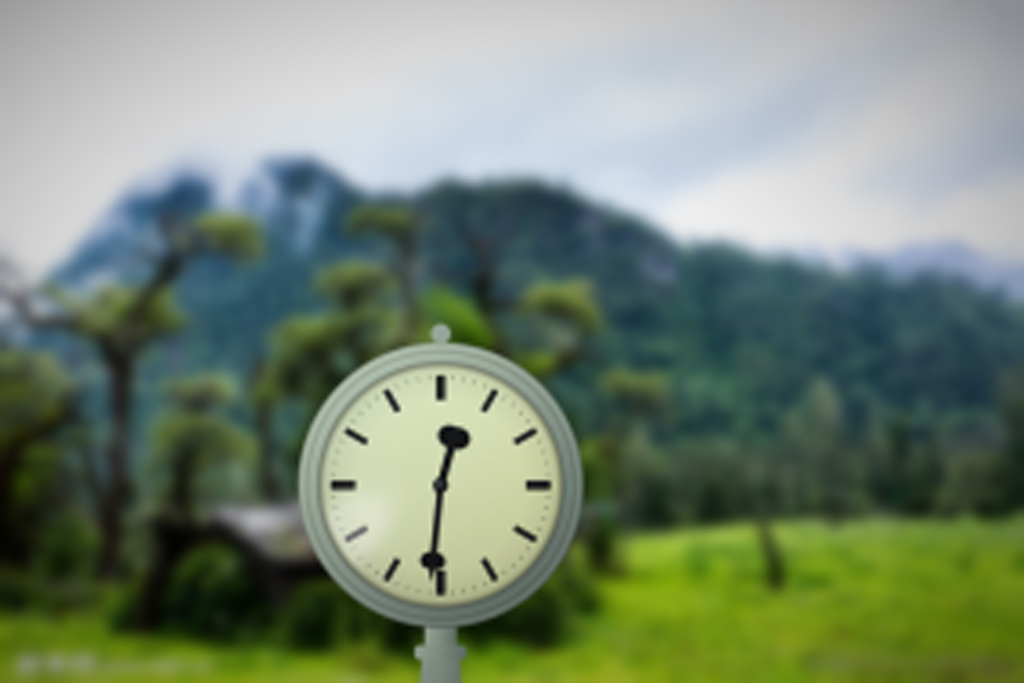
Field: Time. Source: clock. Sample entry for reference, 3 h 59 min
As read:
12 h 31 min
